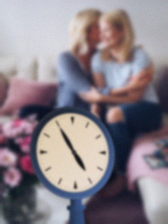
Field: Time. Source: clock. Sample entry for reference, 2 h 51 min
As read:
4 h 55 min
